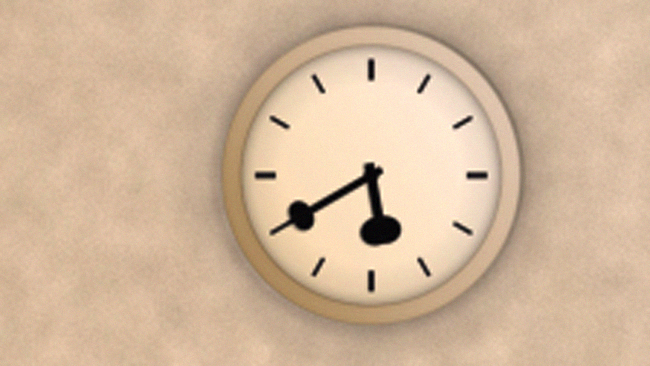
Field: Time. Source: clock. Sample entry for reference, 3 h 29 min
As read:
5 h 40 min
